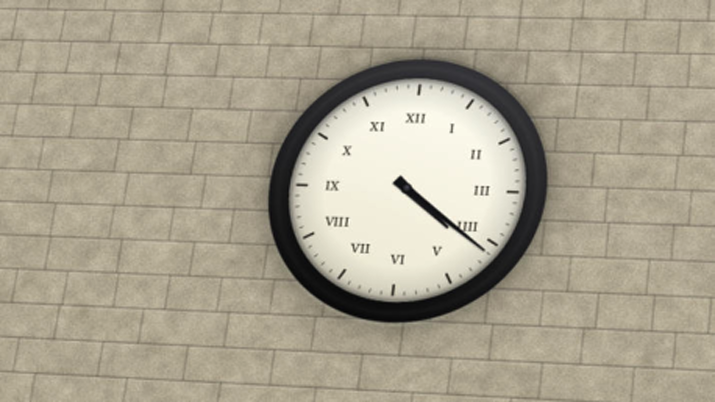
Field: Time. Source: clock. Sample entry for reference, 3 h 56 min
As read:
4 h 21 min
